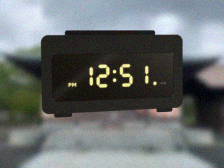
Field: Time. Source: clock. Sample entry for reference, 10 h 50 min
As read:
12 h 51 min
